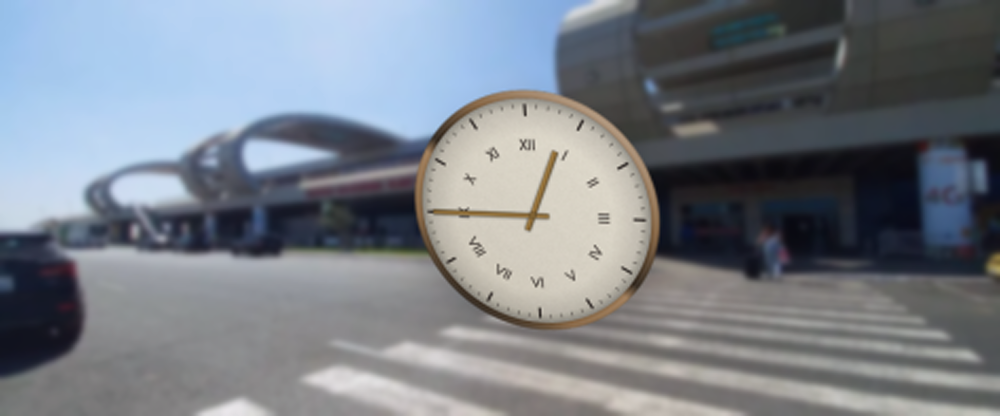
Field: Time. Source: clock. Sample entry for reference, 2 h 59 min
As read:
12 h 45 min
